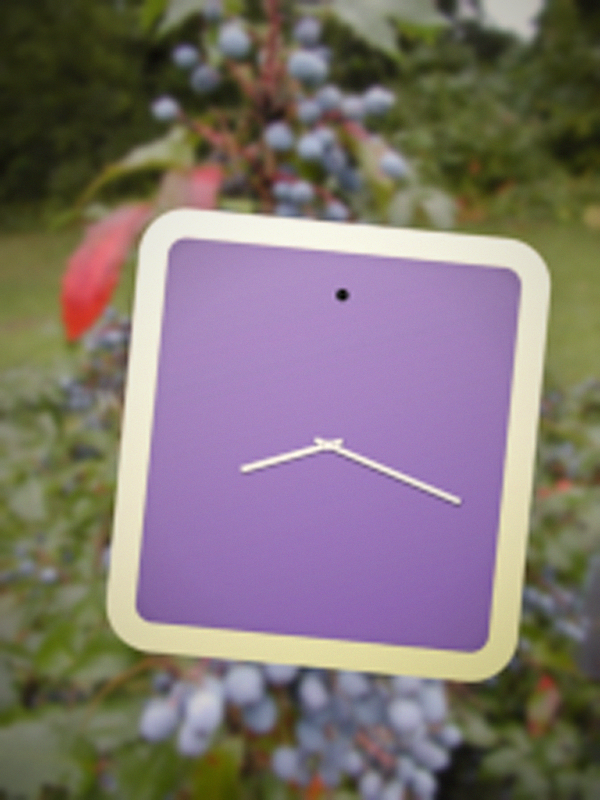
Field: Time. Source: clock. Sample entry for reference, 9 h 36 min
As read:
8 h 18 min
